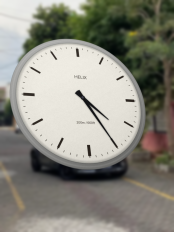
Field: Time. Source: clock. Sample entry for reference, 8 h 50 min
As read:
4 h 25 min
